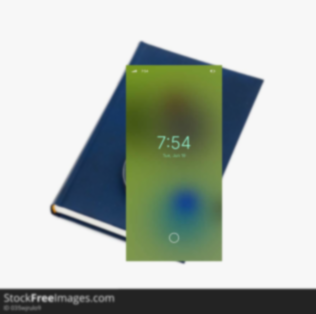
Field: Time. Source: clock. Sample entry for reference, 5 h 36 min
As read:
7 h 54 min
